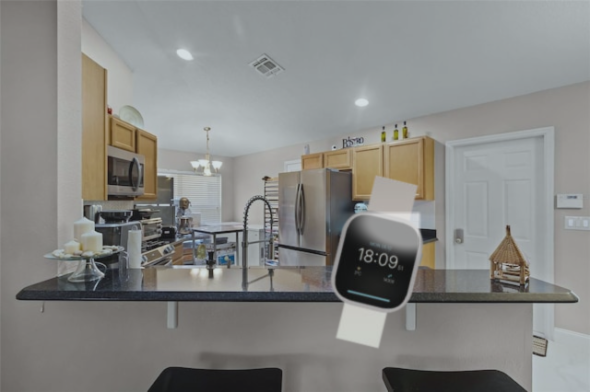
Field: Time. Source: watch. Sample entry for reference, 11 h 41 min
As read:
18 h 09 min
